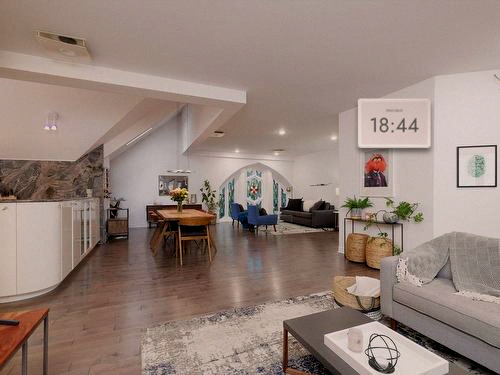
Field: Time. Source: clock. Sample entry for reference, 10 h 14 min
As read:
18 h 44 min
